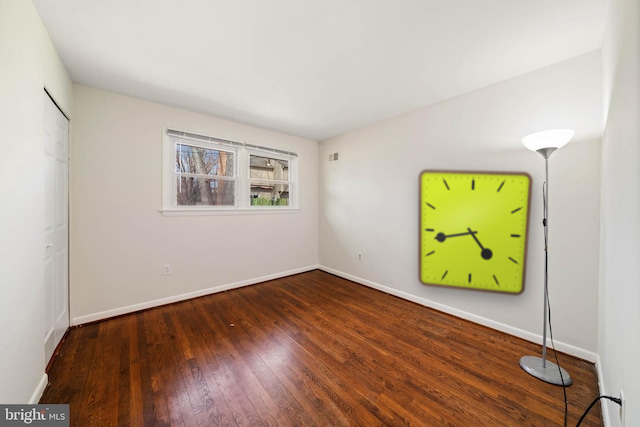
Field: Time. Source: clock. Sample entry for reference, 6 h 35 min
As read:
4 h 43 min
